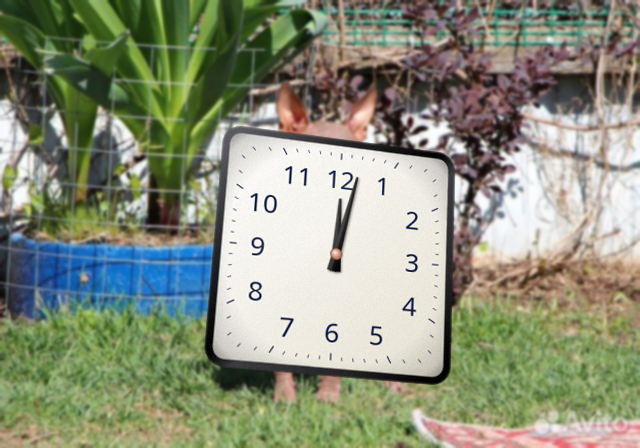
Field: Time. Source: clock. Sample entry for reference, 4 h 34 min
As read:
12 h 02 min
